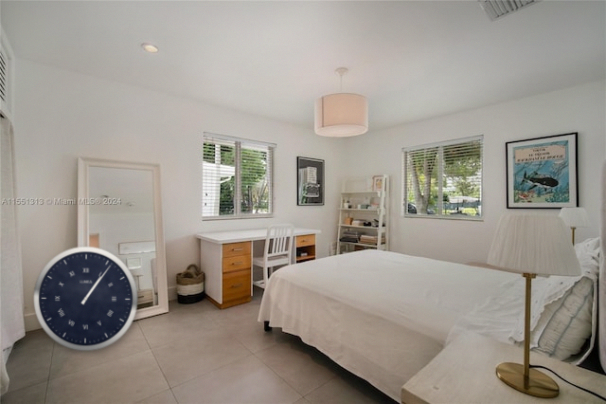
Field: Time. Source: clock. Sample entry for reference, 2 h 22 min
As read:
1 h 06 min
